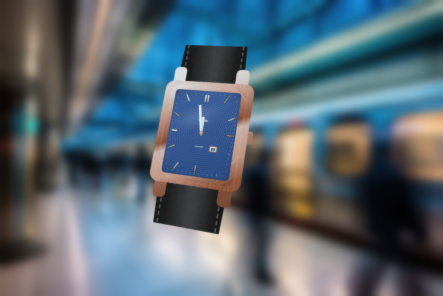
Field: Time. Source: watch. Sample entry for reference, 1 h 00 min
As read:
11 h 58 min
